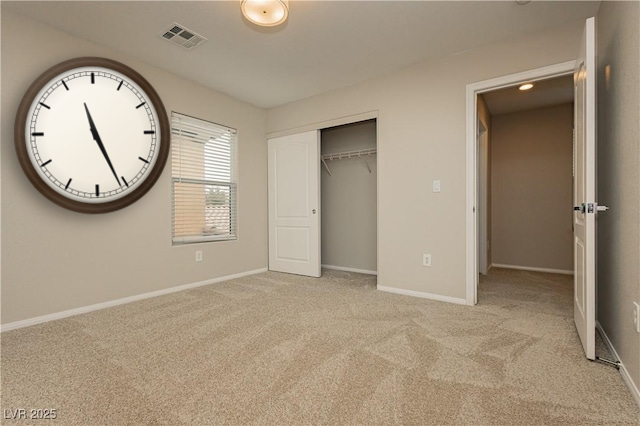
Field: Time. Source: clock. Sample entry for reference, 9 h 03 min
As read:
11 h 26 min
